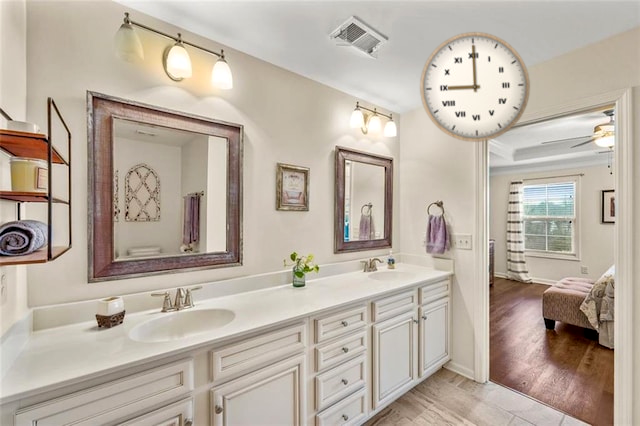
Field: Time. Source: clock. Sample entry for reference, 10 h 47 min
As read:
9 h 00 min
